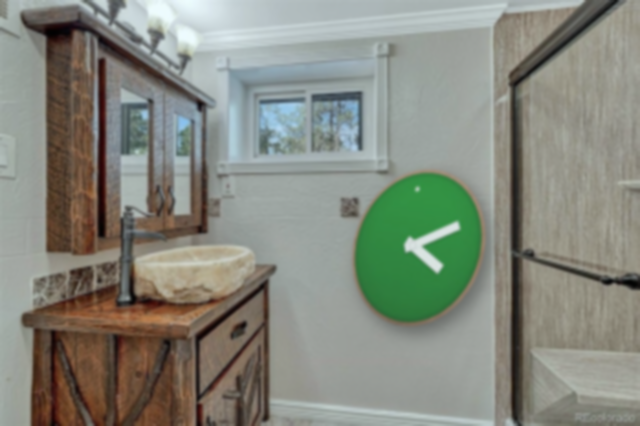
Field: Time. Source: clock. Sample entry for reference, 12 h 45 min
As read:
4 h 12 min
